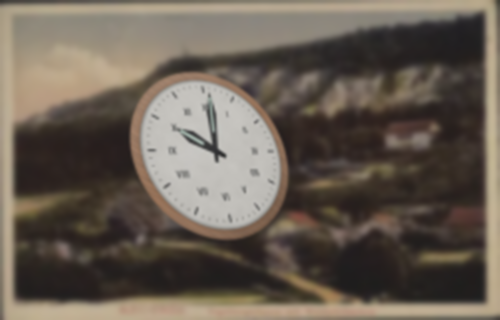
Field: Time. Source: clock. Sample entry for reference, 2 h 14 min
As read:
10 h 01 min
